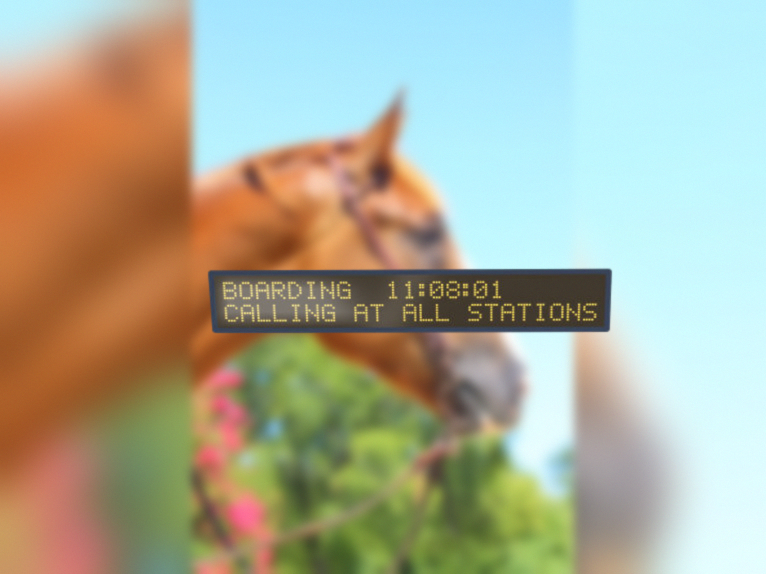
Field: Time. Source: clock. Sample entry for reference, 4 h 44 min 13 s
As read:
11 h 08 min 01 s
